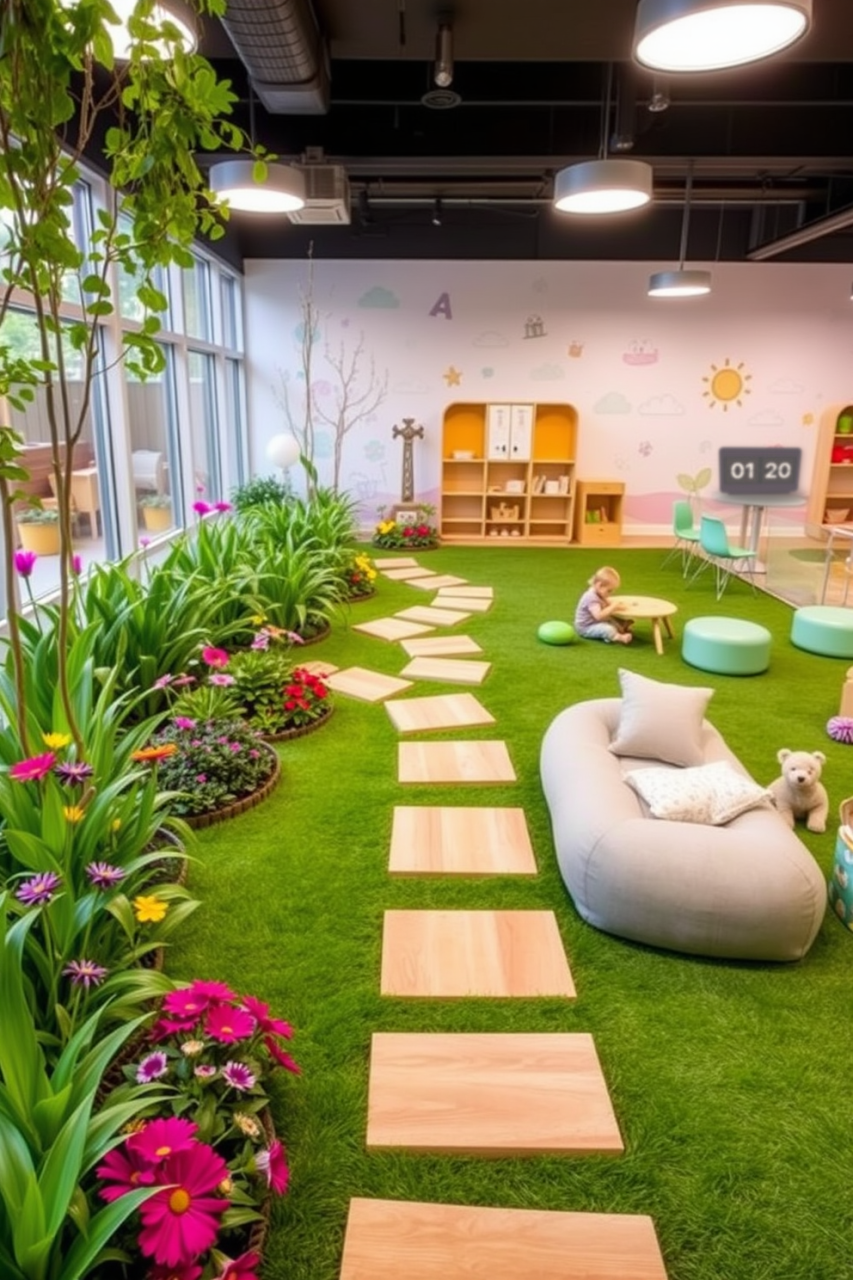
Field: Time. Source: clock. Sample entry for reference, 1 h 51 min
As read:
1 h 20 min
